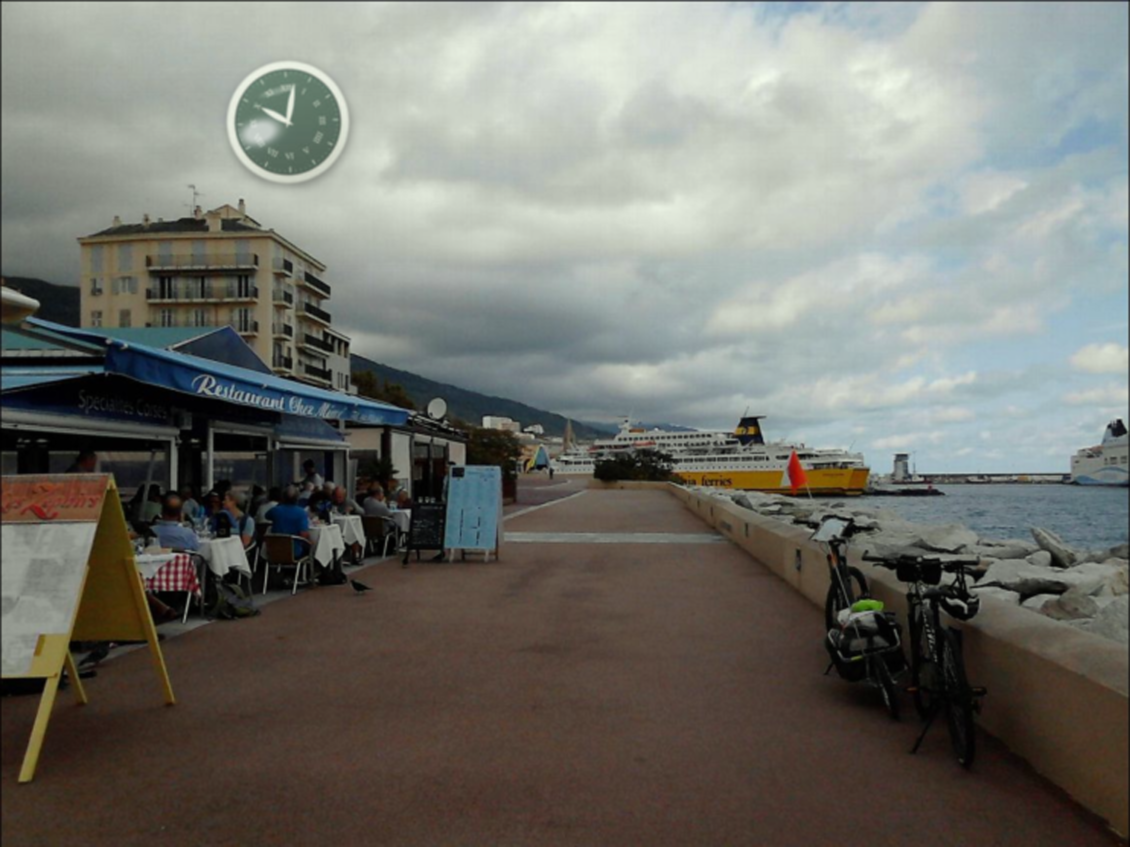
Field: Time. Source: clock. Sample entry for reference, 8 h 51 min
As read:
10 h 02 min
